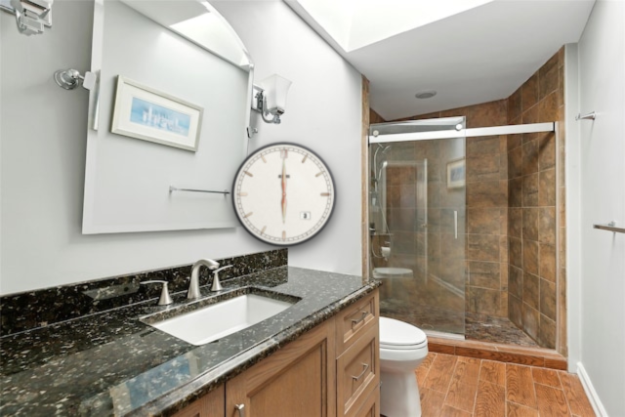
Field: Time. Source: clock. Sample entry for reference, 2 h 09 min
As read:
6 h 00 min
